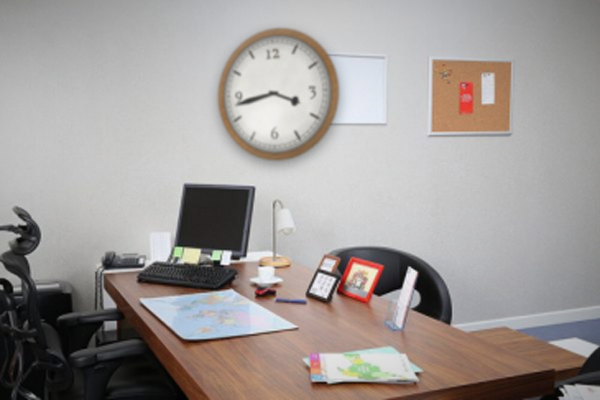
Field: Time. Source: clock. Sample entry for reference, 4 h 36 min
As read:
3 h 43 min
